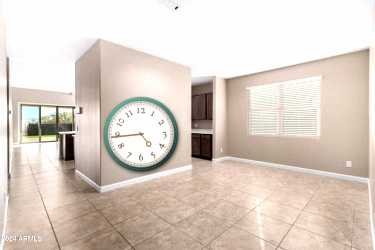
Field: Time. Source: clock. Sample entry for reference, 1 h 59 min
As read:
4 h 44 min
